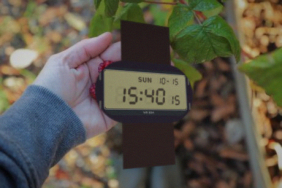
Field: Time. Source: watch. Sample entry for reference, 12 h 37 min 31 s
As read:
15 h 40 min 15 s
